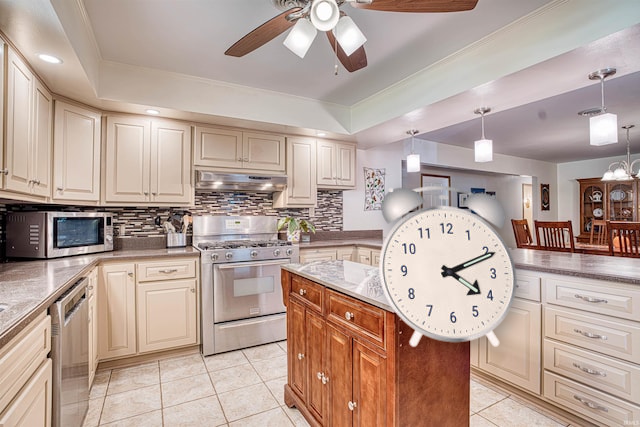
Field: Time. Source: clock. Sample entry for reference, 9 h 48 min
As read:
4 h 11 min
